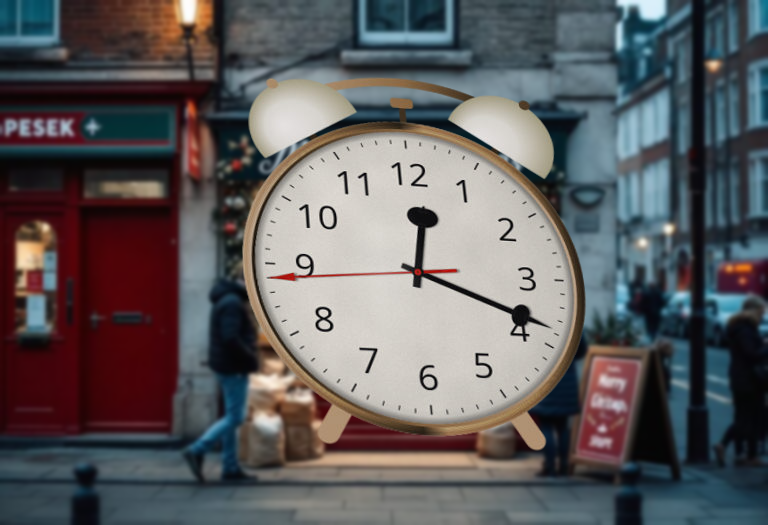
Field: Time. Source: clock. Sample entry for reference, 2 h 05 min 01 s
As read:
12 h 18 min 44 s
